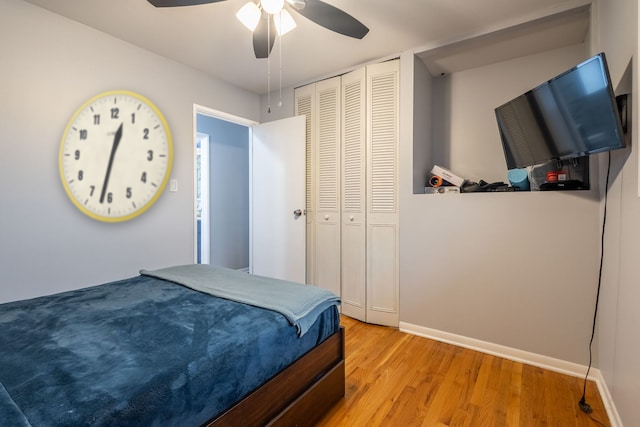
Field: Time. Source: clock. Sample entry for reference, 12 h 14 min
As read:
12 h 32 min
